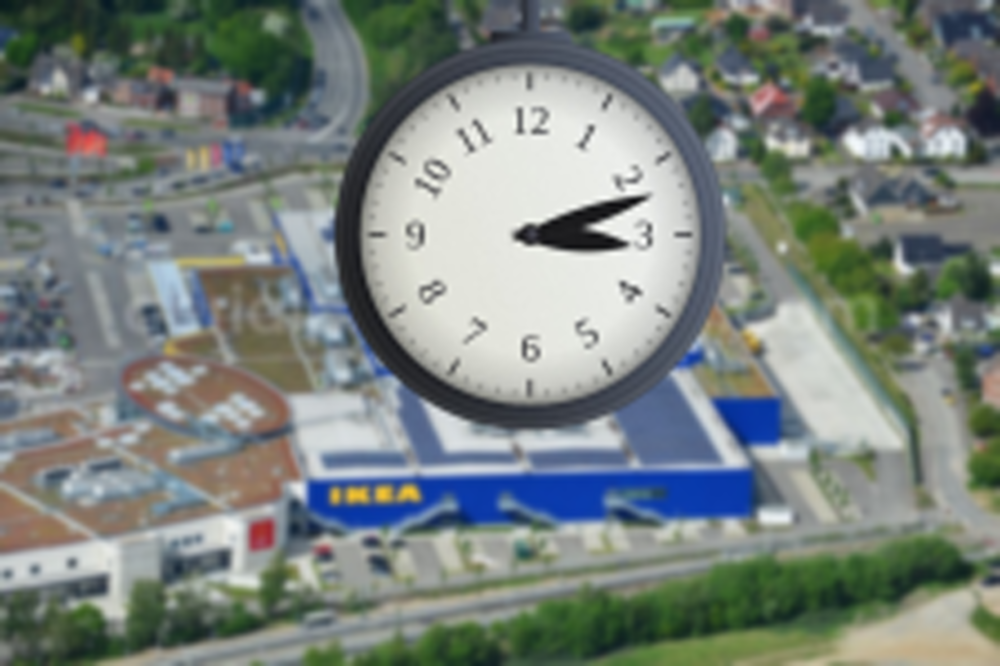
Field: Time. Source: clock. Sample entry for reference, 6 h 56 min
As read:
3 h 12 min
